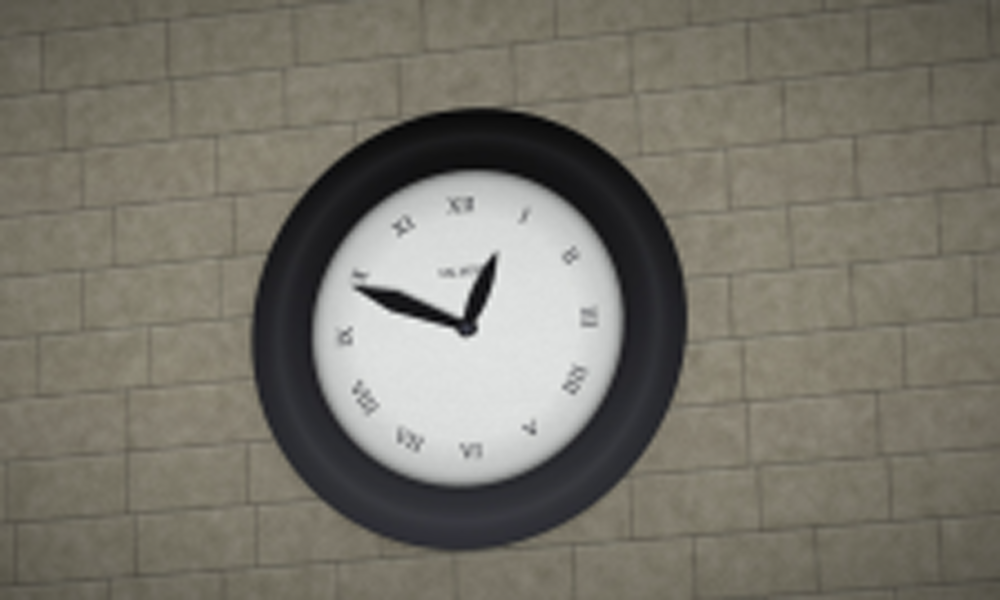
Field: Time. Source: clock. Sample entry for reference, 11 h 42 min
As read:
12 h 49 min
